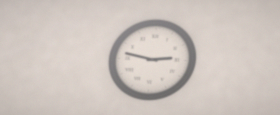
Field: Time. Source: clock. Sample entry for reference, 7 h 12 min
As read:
2 h 47 min
